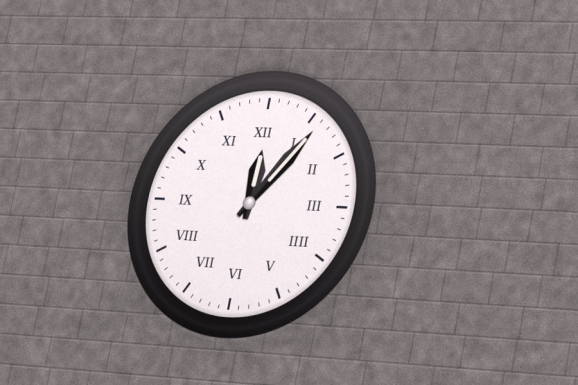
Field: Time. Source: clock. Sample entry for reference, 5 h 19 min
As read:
12 h 06 min
